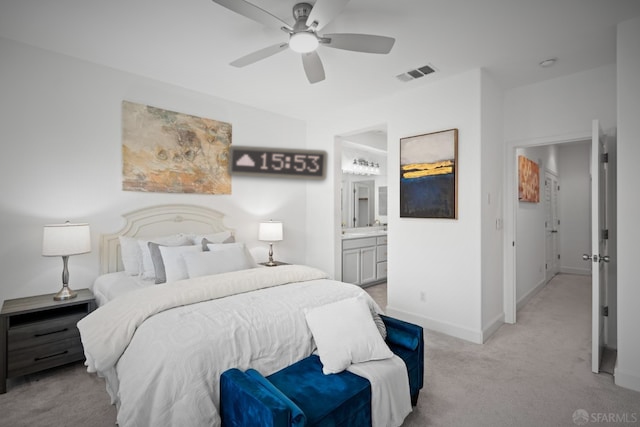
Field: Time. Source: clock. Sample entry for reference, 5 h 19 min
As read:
15 h 53 min
